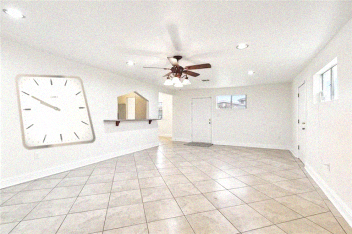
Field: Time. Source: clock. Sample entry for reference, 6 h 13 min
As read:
9 h 50 min
